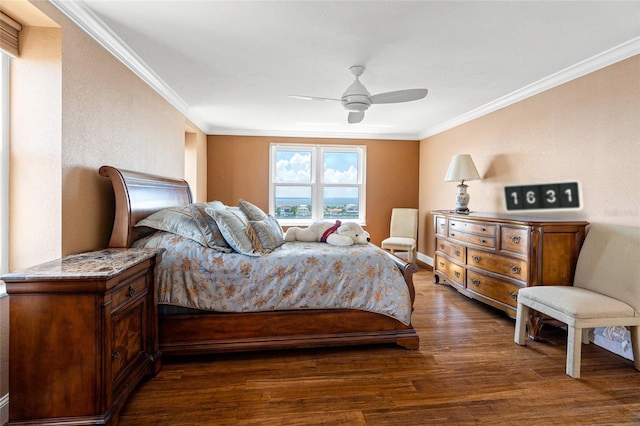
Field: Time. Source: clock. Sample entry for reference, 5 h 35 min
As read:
16 h 31 min
